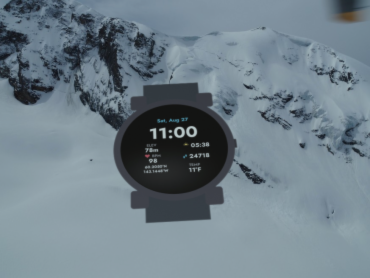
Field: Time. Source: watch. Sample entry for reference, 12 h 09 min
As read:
11 h 00 min
